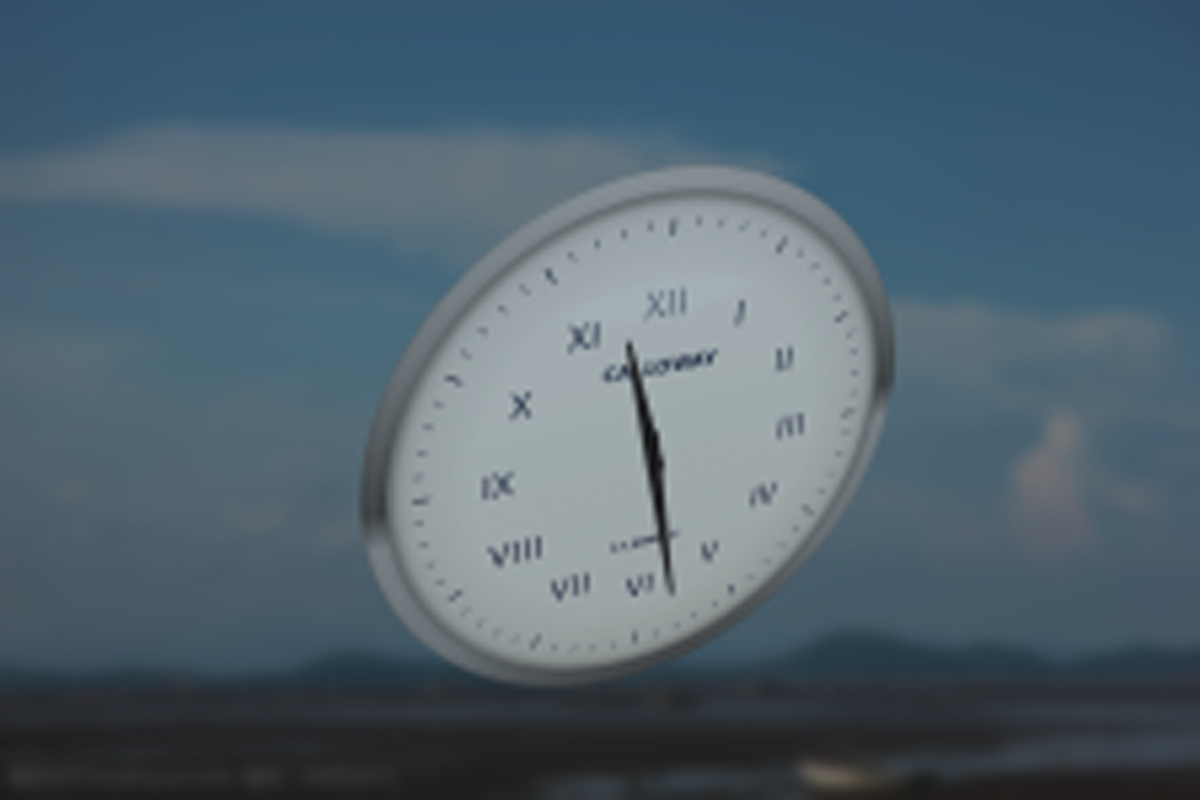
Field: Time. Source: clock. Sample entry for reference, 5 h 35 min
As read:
11 h 28 min
